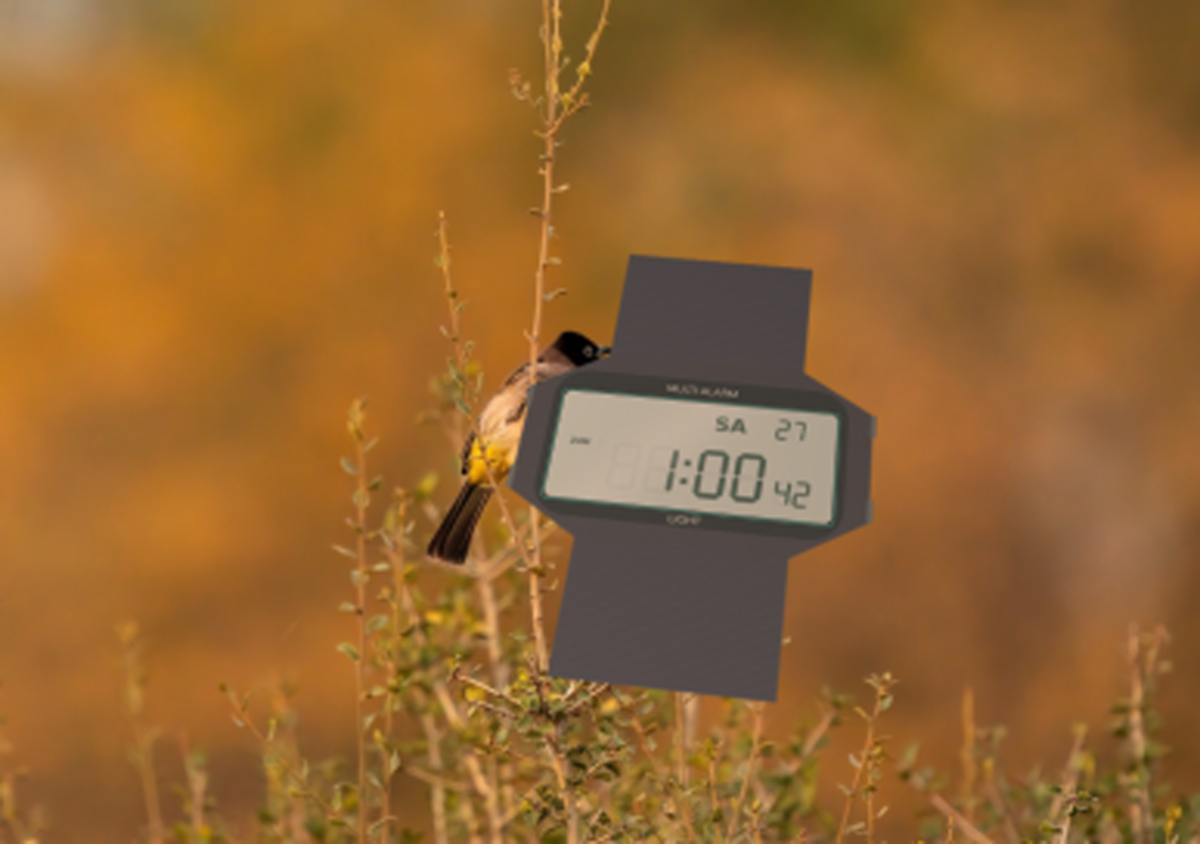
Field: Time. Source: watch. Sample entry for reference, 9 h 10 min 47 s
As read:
1 h 00 min 42 s
